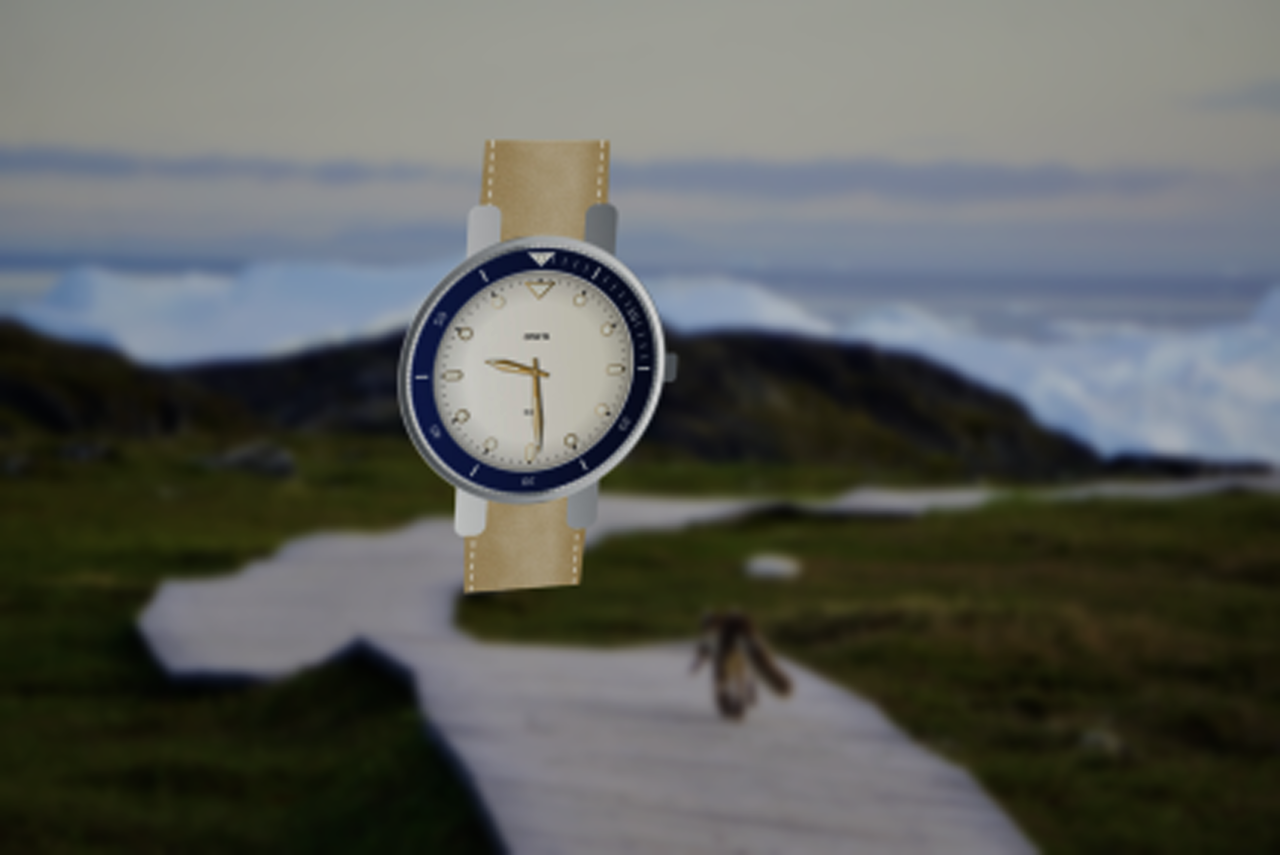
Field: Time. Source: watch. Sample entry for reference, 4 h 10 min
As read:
9 h 29 min
